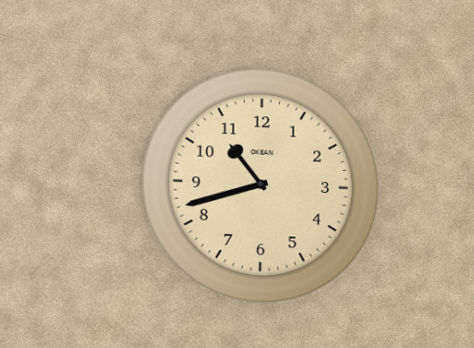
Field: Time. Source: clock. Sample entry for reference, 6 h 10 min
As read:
10 h 42 min
